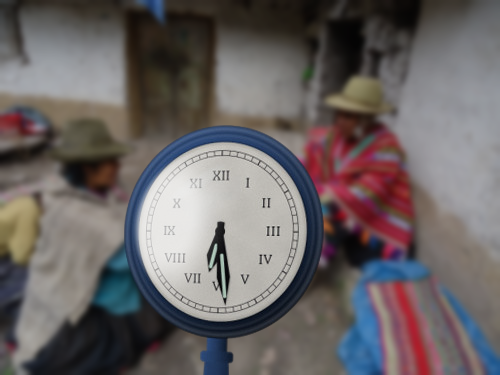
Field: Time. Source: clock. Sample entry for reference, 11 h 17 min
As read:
6 h 29 min
